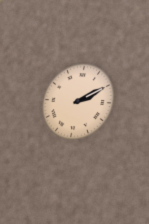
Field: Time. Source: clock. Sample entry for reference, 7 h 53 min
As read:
2 h 10 min
